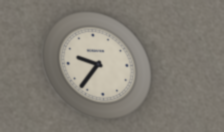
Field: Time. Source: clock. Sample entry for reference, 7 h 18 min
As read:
9 h 37 min
